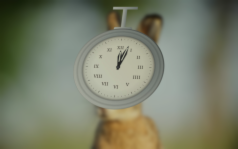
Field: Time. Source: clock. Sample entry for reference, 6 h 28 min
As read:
12 h 03 min
